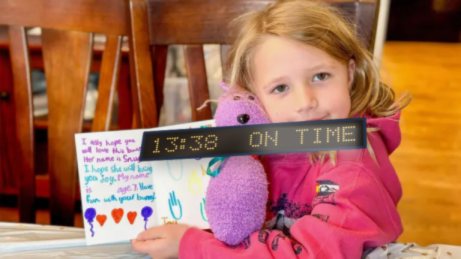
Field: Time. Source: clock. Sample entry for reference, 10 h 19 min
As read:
13 h 38 min
